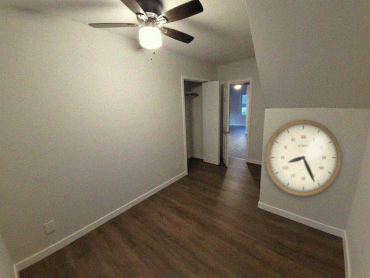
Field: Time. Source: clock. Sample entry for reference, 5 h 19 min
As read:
8 h 26 min
